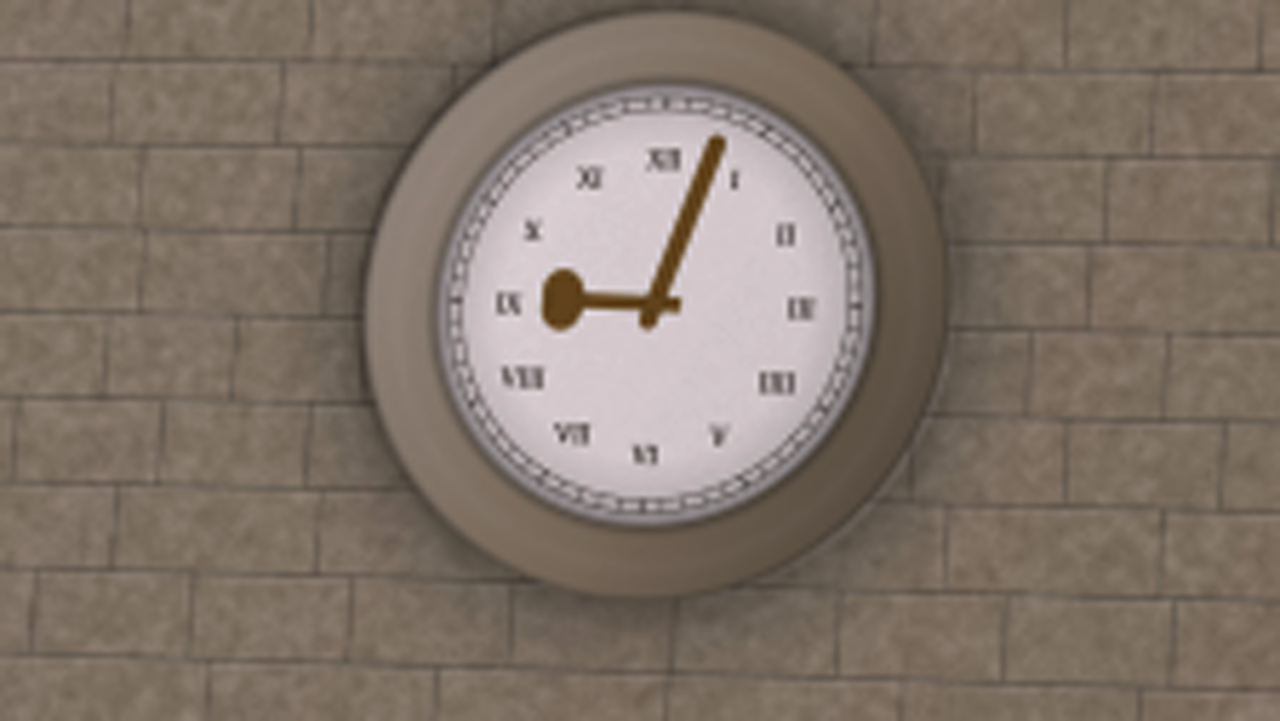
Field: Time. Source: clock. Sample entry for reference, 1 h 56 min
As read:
9 h 03 min
